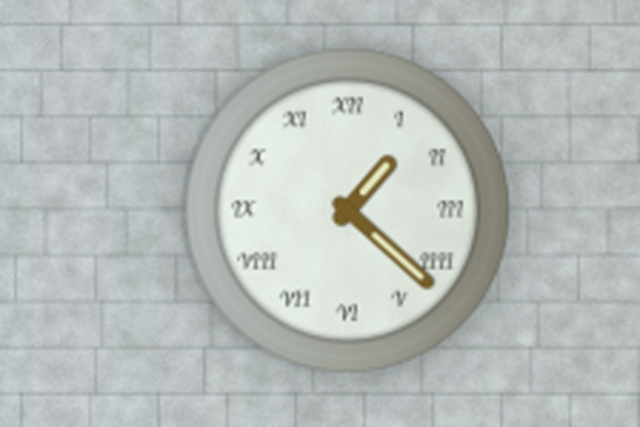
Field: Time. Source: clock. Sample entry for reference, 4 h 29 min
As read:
1 h 22 min
